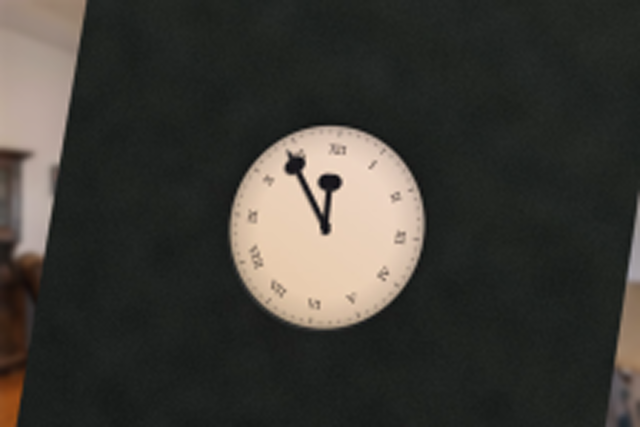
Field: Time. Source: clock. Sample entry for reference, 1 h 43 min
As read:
11 h 54 min
